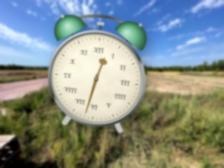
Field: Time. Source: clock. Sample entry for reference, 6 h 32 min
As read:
12 h 32 min
